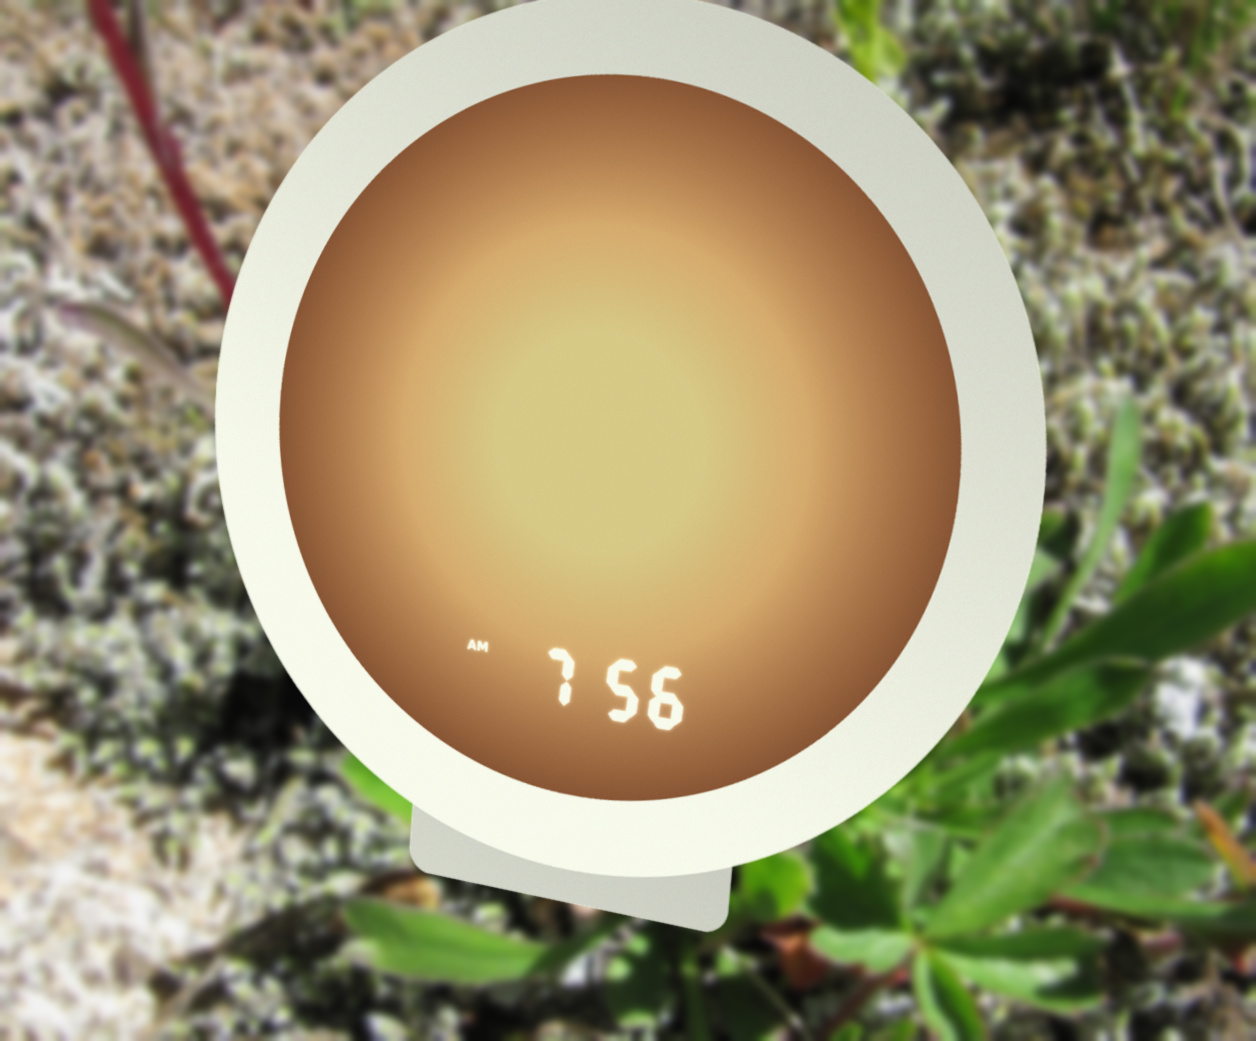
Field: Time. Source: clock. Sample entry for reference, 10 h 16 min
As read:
7 h 56 min
